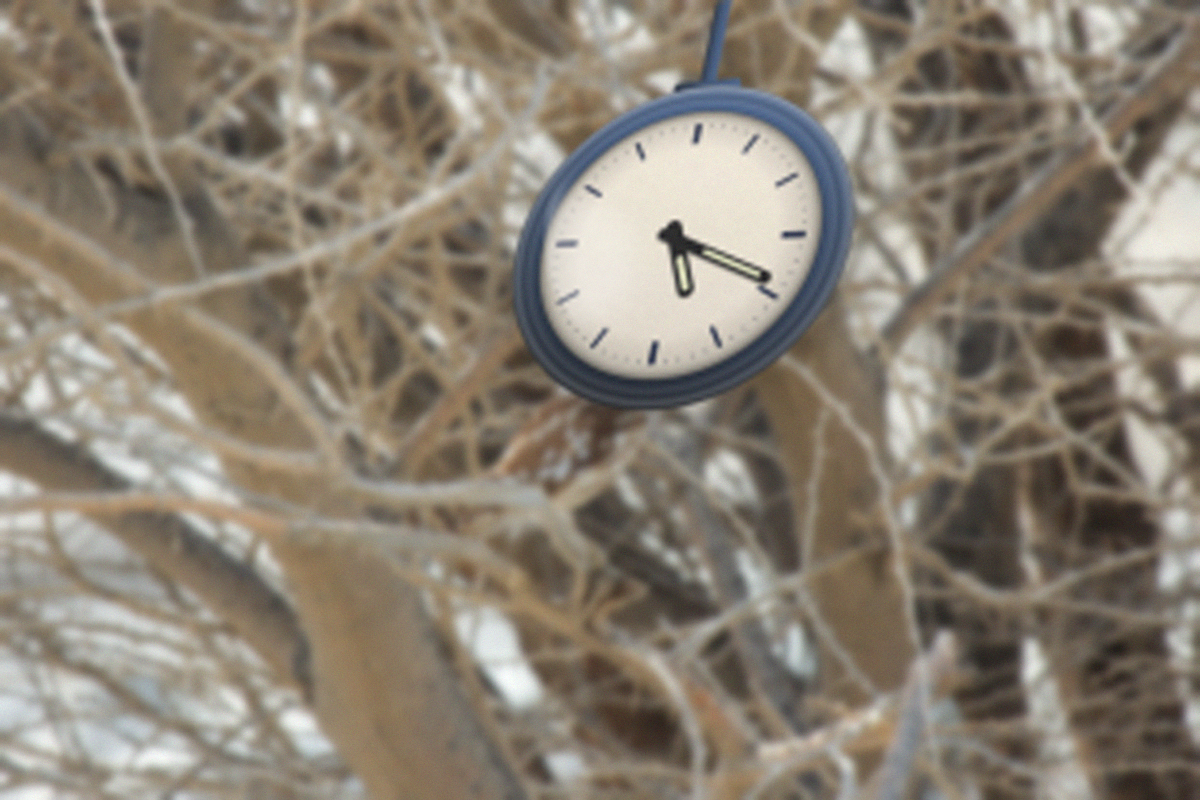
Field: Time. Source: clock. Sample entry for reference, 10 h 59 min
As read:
5 h 19 min
